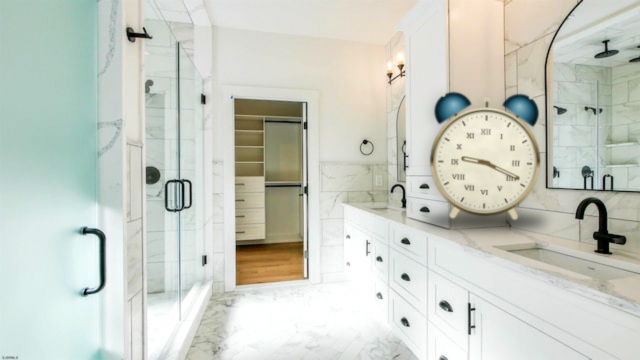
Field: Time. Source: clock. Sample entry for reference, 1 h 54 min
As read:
9 h 19 min
